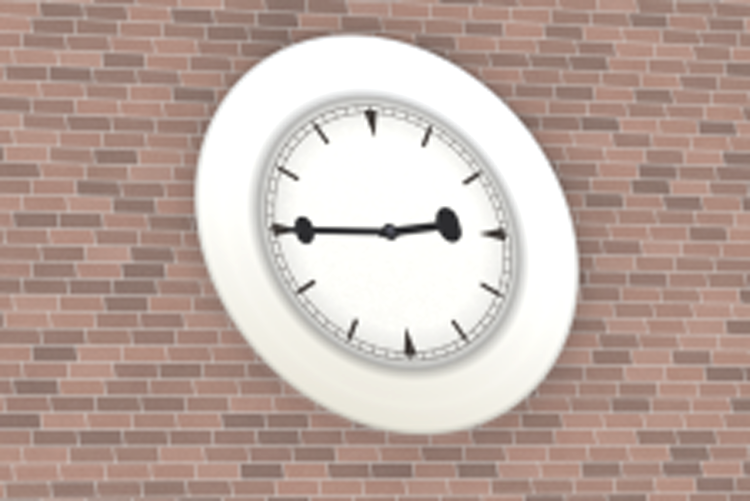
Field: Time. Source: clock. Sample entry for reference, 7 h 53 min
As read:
2 h 45 min
